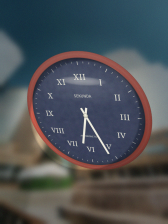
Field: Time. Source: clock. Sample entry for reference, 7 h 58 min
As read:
6 h 26 min
